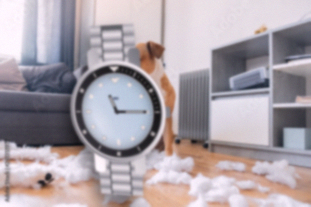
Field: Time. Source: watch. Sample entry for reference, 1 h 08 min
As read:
11 h 15 min
